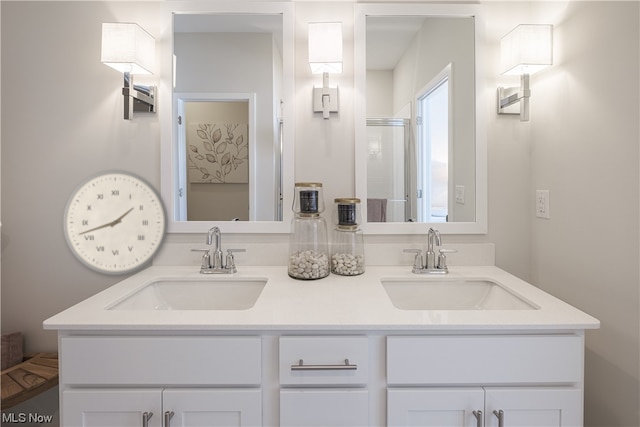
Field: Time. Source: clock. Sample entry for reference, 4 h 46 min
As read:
1 h 42 min
